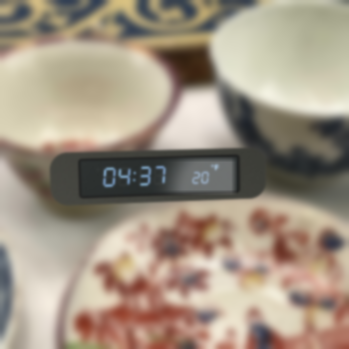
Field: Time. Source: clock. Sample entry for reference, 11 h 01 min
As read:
4 h 37 min
